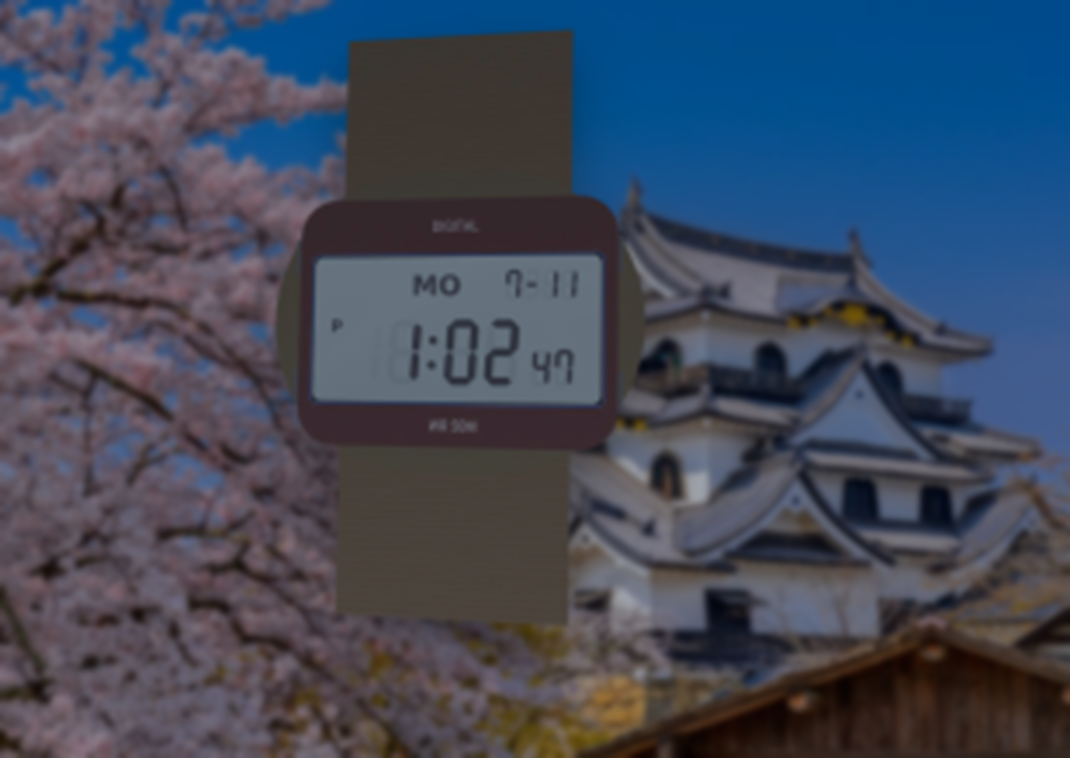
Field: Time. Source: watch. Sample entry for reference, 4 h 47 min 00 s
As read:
1 h 02 min 47 s
